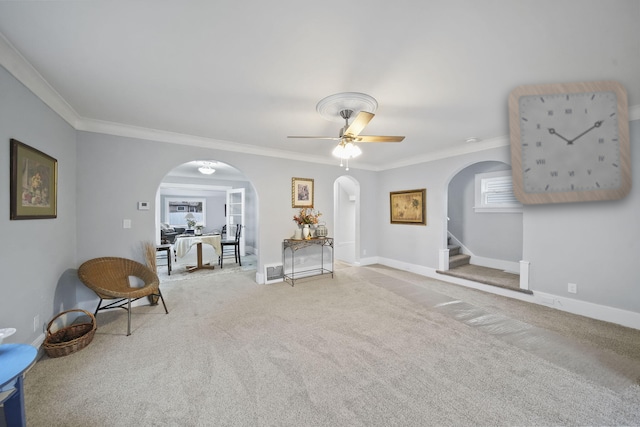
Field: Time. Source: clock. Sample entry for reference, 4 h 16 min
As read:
10 h 10 min
